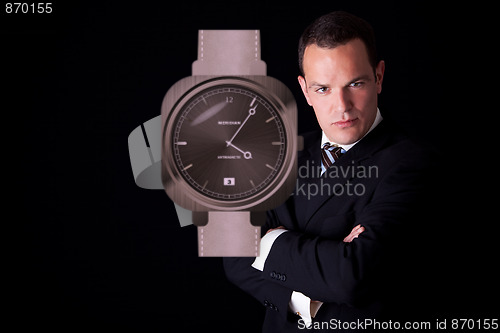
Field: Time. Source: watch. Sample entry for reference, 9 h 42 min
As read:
4 h 06 min
